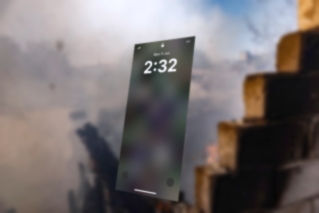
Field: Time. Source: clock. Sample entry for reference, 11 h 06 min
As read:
2 h 32 min
